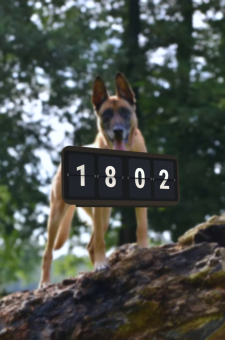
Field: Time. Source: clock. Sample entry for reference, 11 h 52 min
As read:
18 h 02 min
